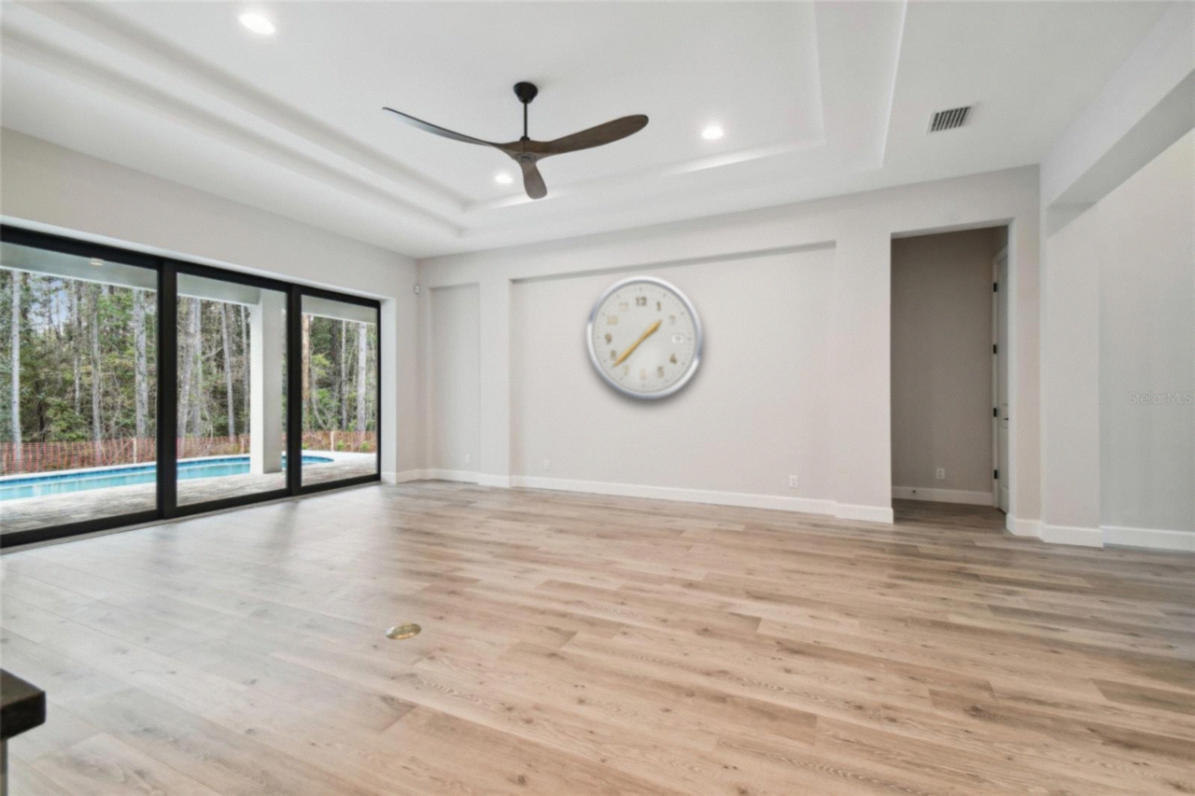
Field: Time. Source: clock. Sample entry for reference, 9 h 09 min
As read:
1 h 38 min
